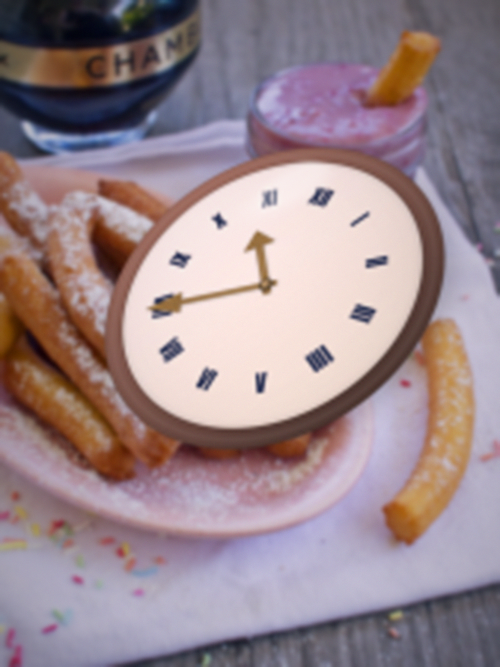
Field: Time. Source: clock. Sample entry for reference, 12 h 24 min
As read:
10 h 40 min
